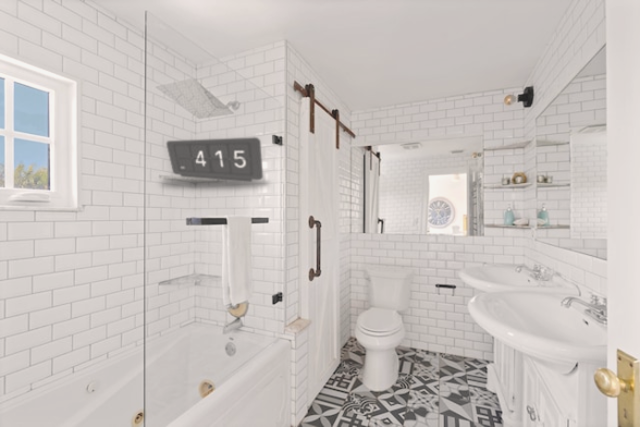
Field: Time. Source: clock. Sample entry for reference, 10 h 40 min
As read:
4 h 15 min
